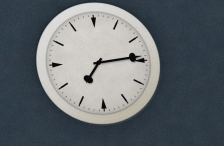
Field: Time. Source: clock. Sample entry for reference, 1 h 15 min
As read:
7 h 14 min
